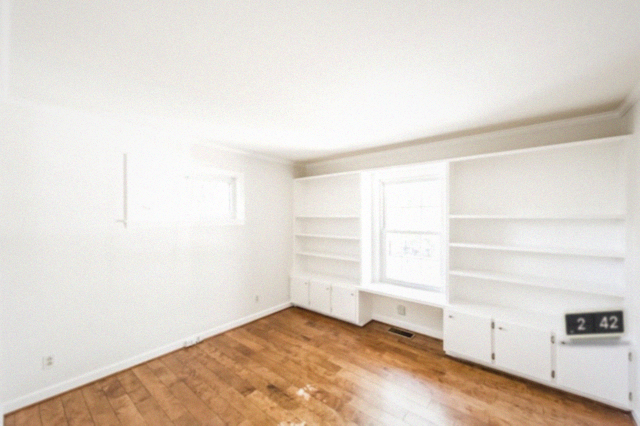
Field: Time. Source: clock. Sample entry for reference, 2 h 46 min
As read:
2 h 42 min
